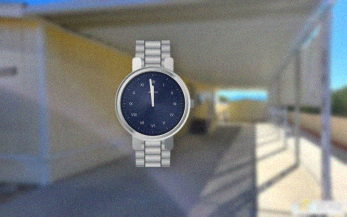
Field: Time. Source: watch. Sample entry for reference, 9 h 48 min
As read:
11 h 59 min
